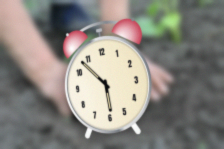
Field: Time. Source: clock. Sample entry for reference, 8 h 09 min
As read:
5 h 53 min
